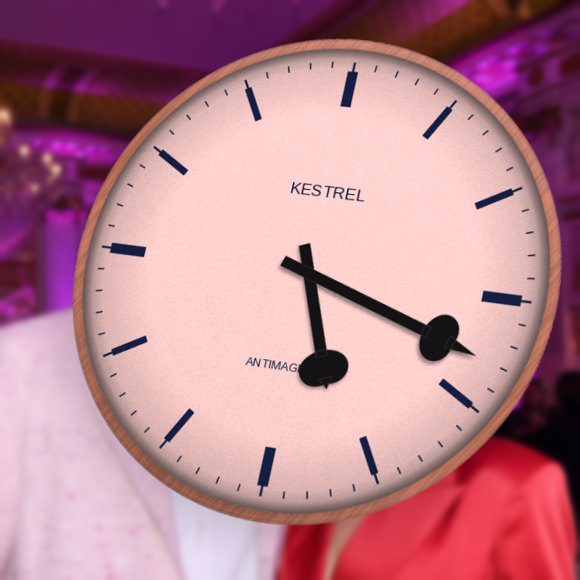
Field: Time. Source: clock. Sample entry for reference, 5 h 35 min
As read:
5 h 18 min
